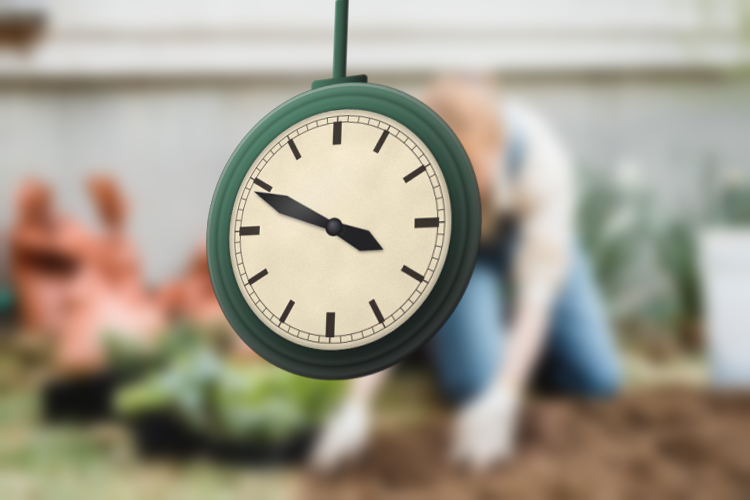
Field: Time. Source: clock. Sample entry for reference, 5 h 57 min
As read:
3 h 49 min
